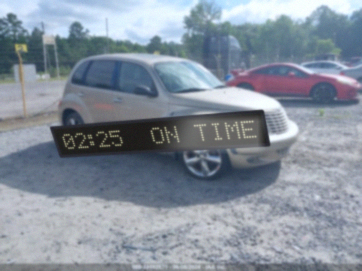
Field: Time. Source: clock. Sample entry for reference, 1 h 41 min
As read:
2 h 25 min
